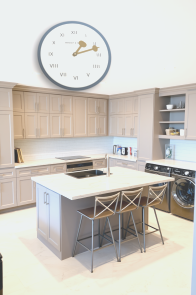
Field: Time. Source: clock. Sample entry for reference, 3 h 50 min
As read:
1 h 12 min
